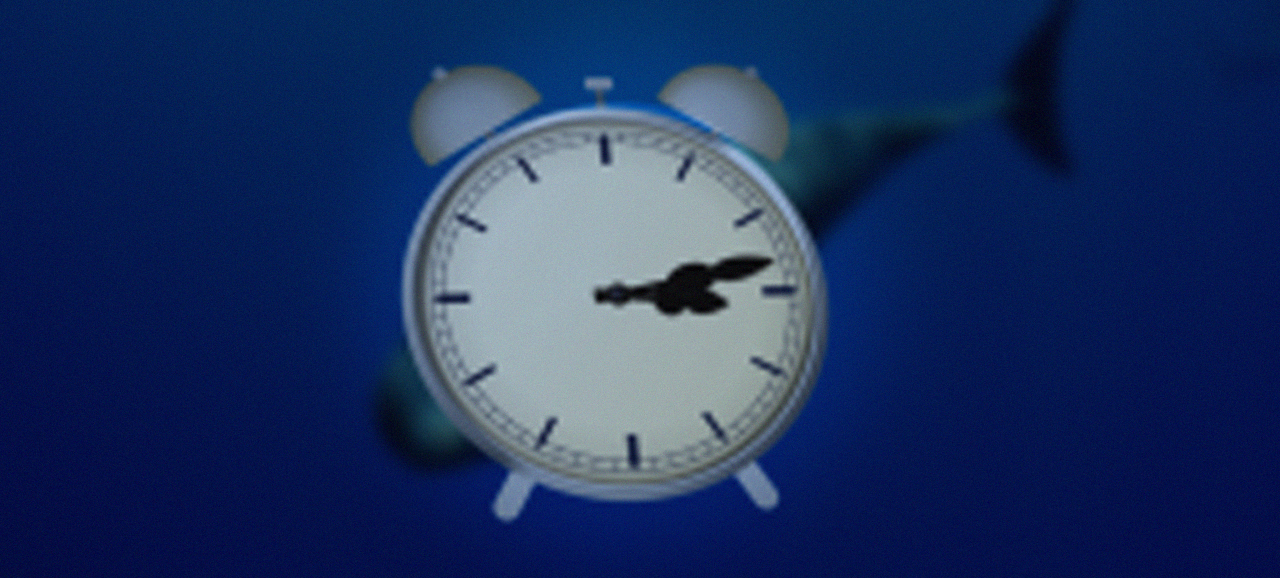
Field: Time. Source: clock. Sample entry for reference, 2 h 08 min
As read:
3 h 13 min
